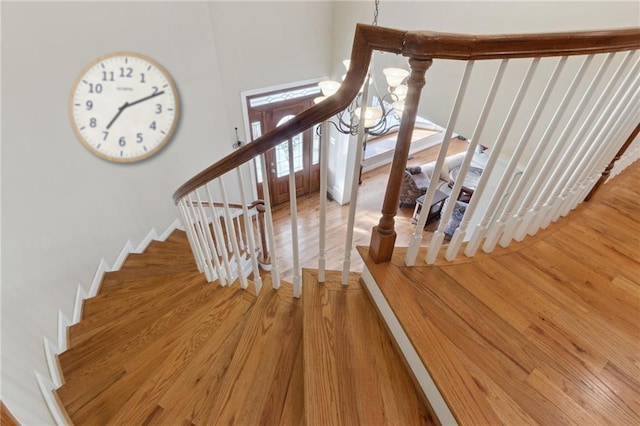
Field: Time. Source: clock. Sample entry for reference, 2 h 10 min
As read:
7 h 11 min
